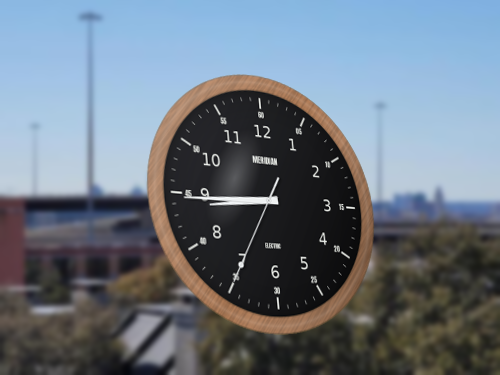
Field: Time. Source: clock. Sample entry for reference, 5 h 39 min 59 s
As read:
8 h 44 min 35 s
